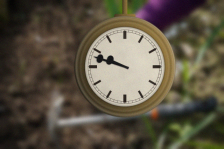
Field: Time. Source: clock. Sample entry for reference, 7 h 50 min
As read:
9 h 48 min
